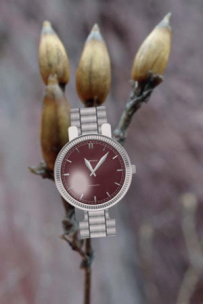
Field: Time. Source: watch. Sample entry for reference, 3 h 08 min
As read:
11 h 07 min
